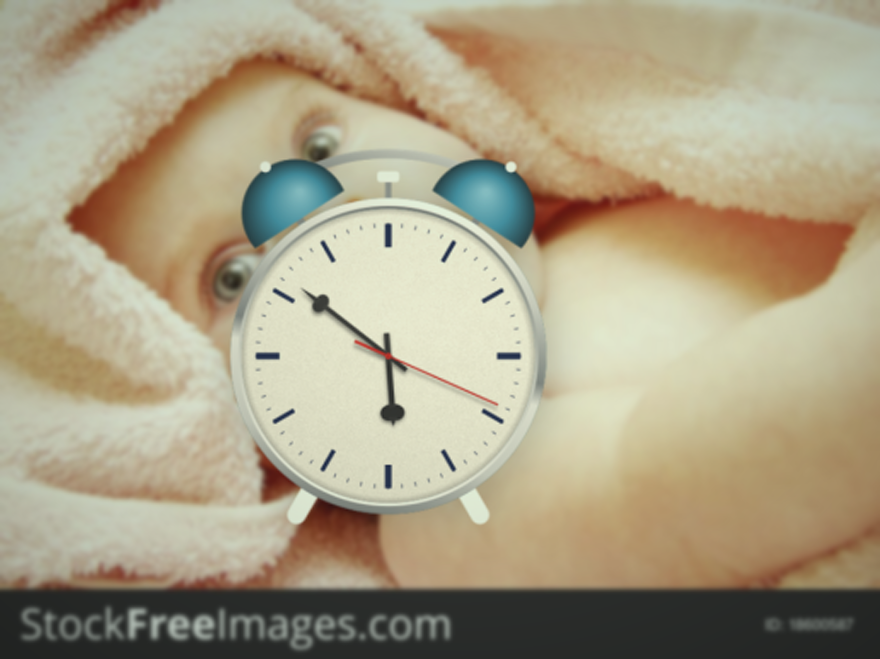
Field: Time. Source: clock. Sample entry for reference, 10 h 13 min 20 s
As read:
5 h 51 min 19 s
